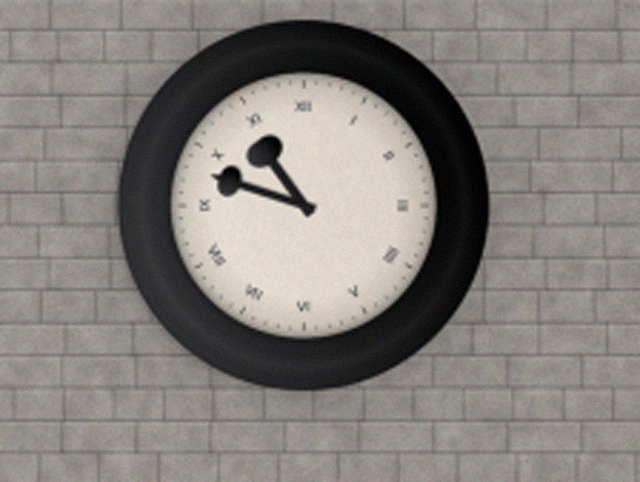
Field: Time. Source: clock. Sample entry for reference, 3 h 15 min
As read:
10 h 48 min
